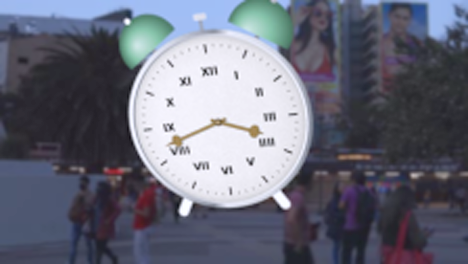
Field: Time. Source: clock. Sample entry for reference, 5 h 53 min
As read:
3 h 42 min
